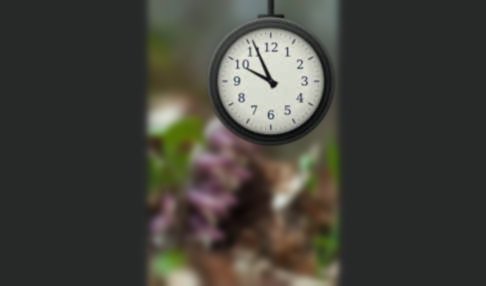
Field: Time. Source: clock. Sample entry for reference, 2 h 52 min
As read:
9 h 56 min
